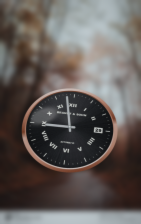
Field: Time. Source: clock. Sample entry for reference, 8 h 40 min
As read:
8 h 58 min
